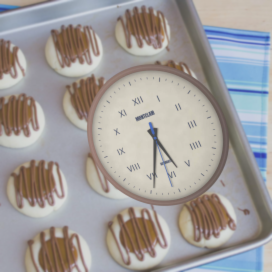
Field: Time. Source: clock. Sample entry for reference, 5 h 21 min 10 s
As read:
5 h 34 min 31 s
